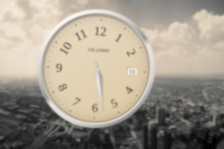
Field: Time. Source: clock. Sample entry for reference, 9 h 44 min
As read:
5 h 28 min
